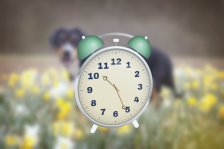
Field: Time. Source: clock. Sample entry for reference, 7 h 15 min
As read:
10 h 26 min
